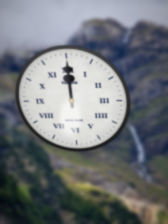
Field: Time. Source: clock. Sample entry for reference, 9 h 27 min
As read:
12 h 00 min
